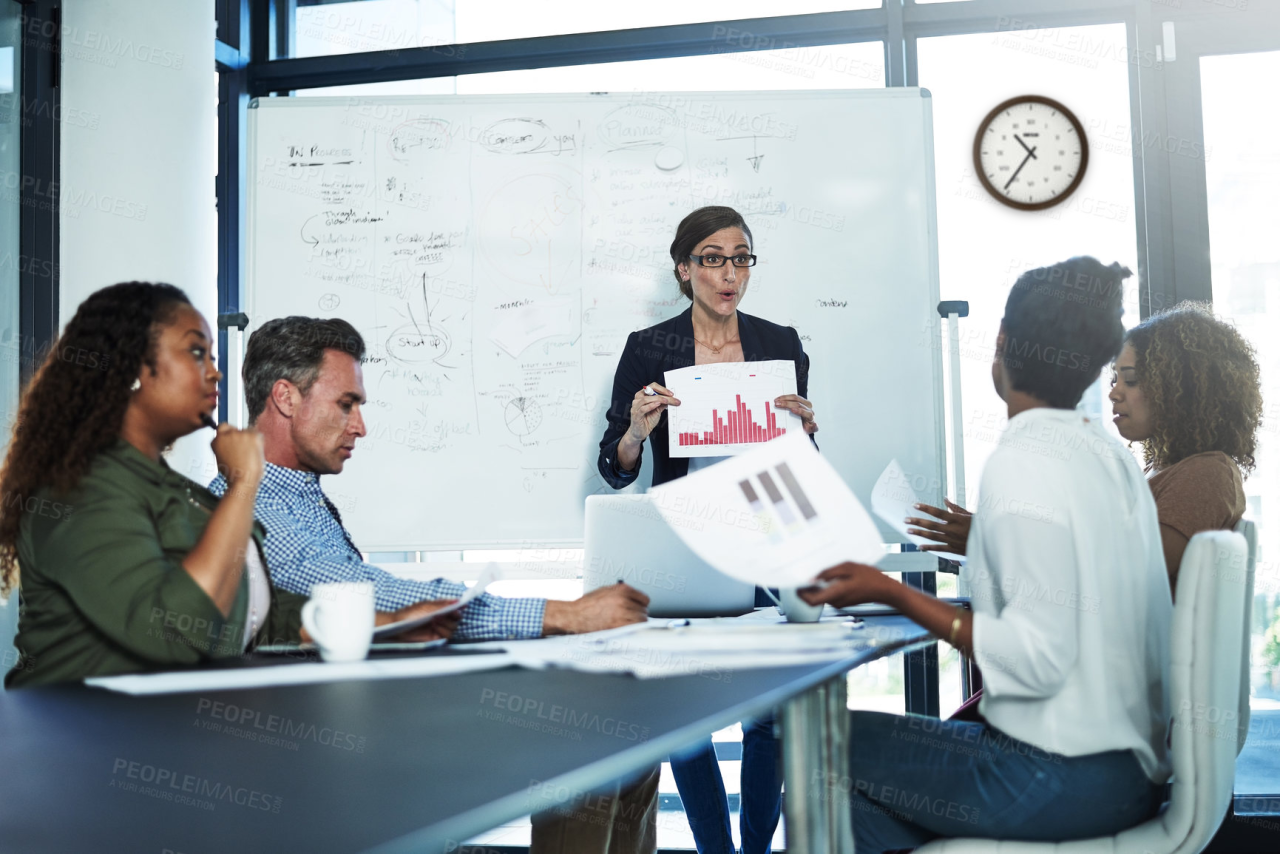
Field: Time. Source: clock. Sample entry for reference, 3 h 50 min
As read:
10 h 36 min
